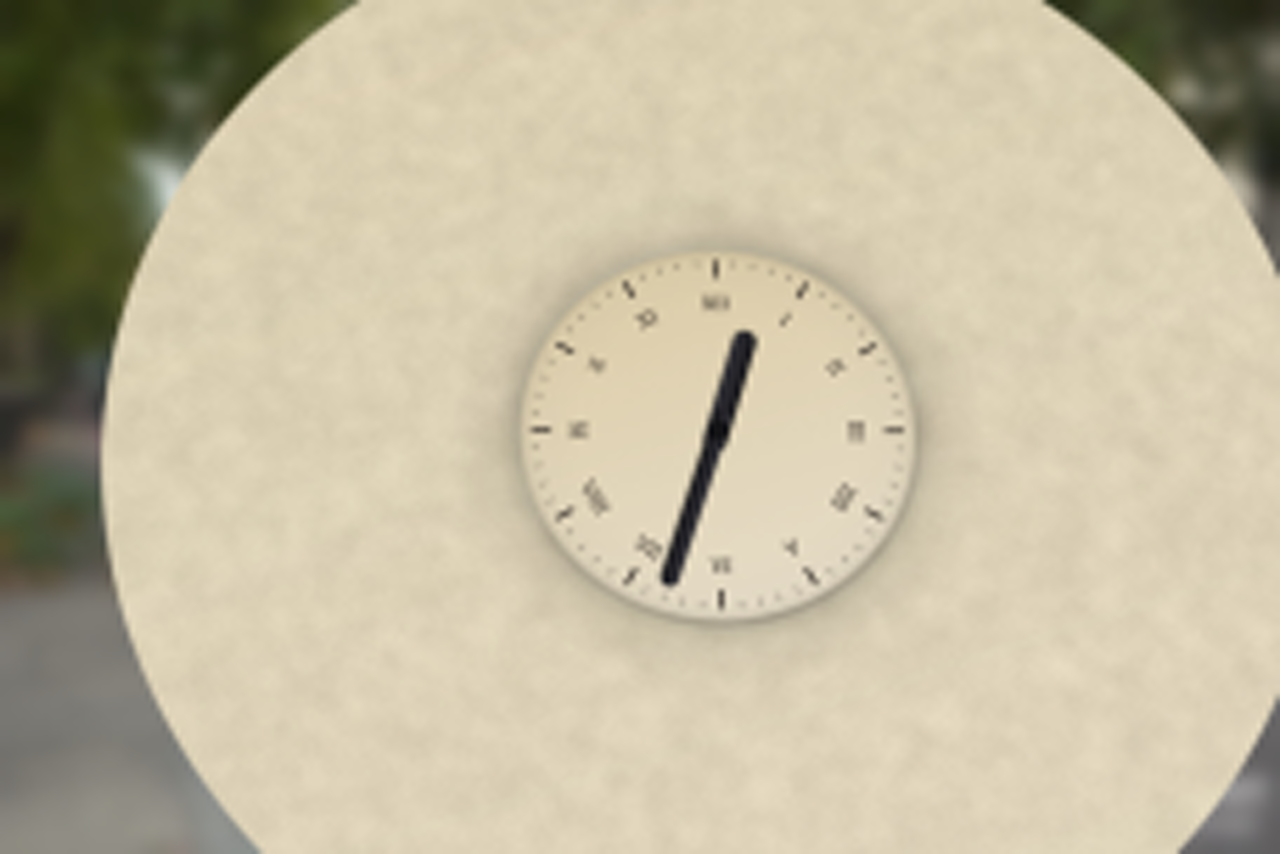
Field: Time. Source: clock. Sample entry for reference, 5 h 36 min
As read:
12 h 33 min
